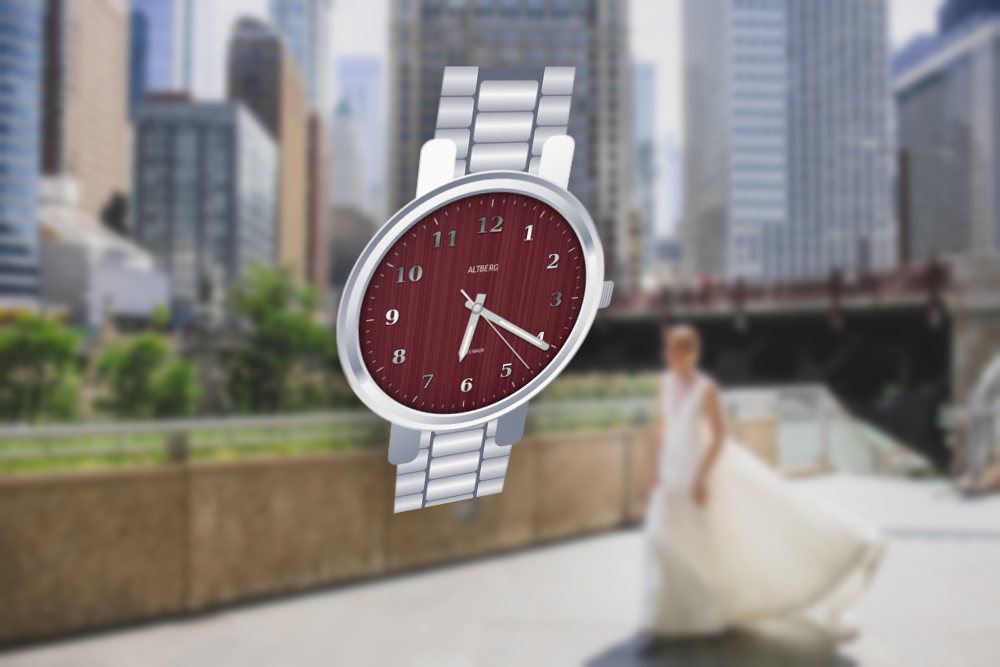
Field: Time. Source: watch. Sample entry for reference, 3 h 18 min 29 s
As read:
6 h 20 min 23 s
